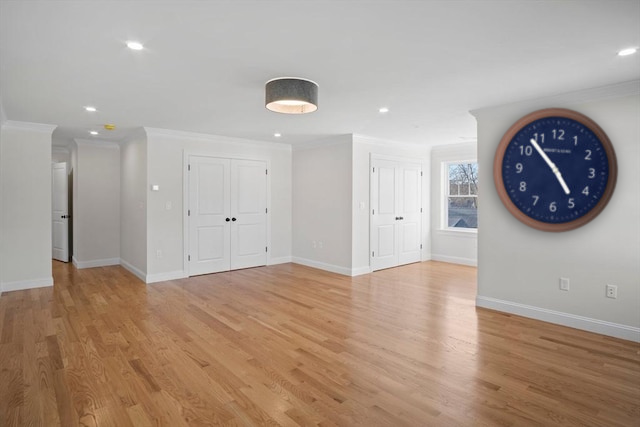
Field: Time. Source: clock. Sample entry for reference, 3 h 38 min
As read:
4 h 53 min
